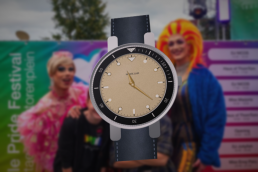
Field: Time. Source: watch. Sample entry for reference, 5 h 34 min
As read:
11 h 22 min
